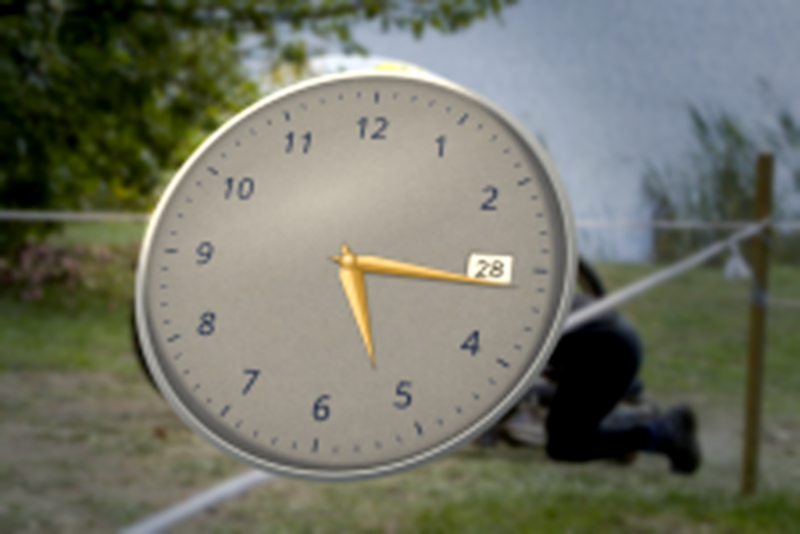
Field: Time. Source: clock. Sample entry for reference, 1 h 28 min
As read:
5 h 16 min
